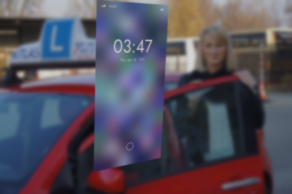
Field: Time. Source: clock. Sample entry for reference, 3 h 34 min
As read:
3 h 47 min
